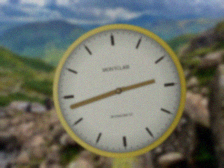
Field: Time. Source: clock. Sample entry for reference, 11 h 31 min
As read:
2 h 43 min
